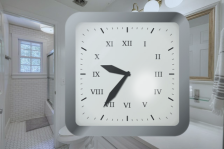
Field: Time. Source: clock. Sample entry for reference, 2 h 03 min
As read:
9 h 36 min
